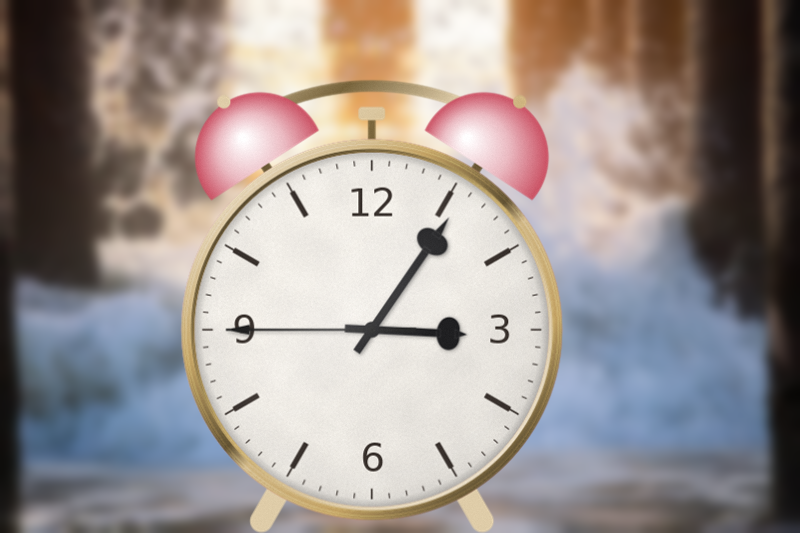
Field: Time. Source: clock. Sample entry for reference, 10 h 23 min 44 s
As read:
3 h 05 min 45 s
